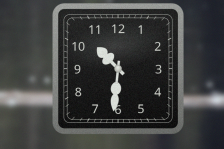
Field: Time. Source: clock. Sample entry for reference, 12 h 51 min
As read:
10 h 31 min
